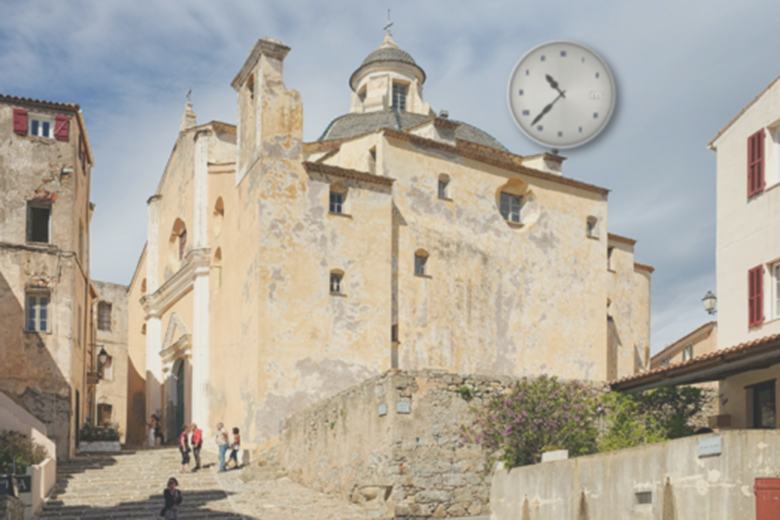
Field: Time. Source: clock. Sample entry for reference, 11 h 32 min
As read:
10 h 37 min
